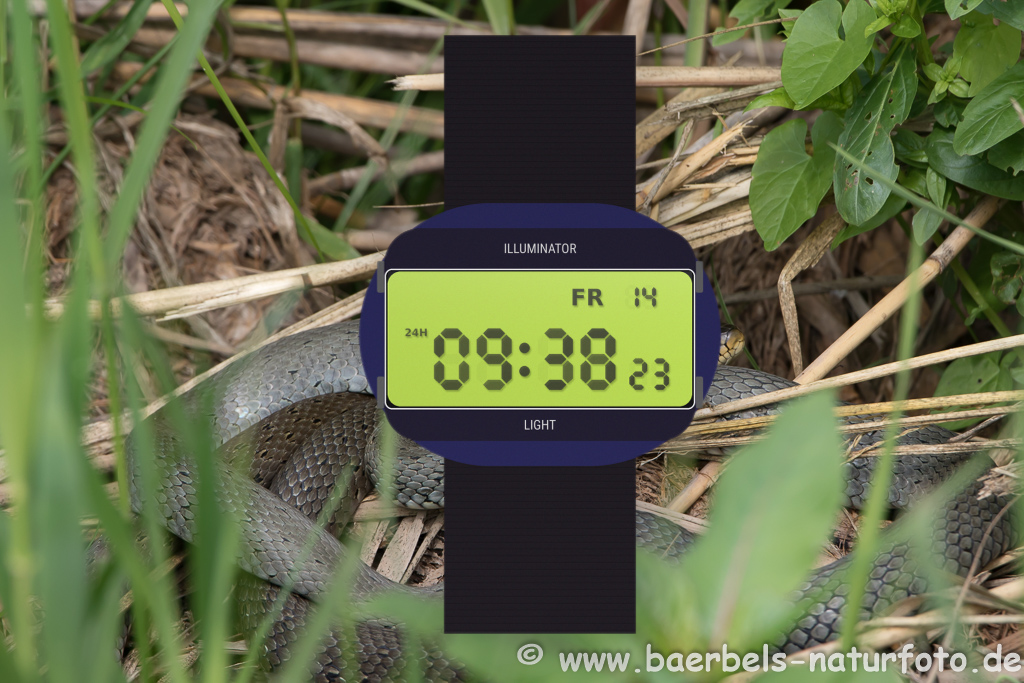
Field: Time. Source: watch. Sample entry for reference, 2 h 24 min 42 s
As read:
9 h 38 min 23 s
